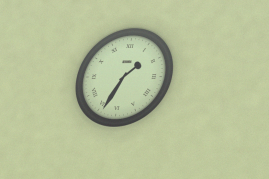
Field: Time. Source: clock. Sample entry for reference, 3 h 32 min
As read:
1 h 34 min
